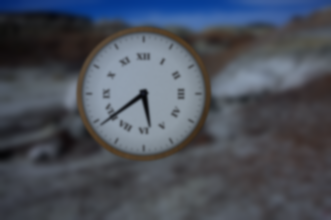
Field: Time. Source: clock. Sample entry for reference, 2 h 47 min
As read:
5 h 39 min
